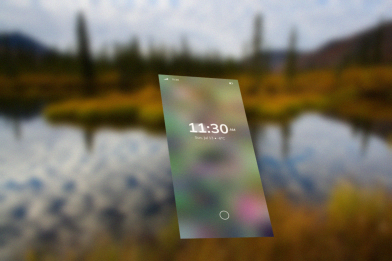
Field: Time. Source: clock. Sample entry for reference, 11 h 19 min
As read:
11 h 30 min
